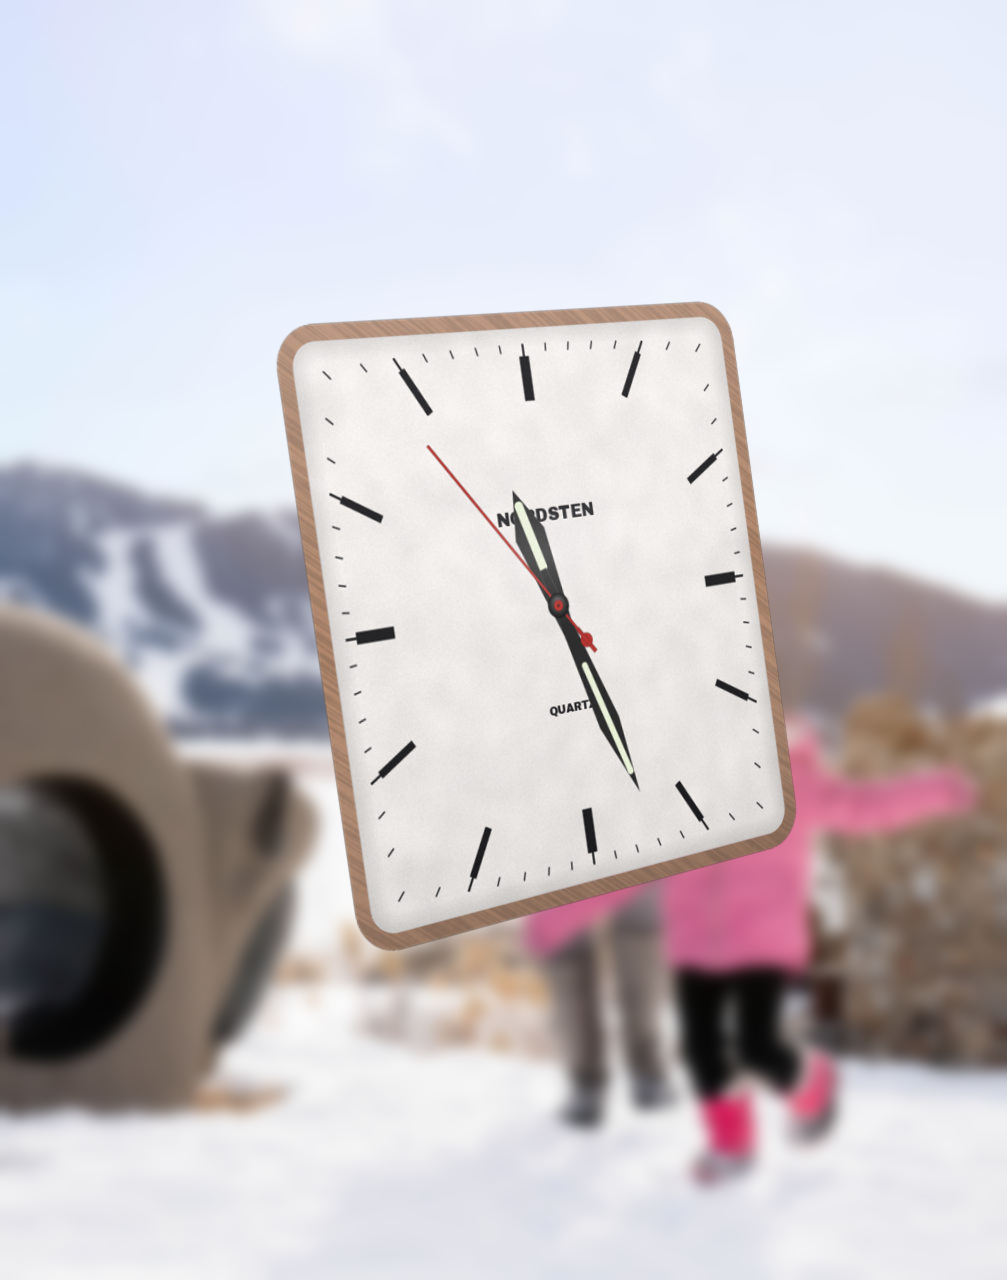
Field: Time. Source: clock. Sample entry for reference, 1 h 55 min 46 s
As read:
11 h 26 min 54 s
